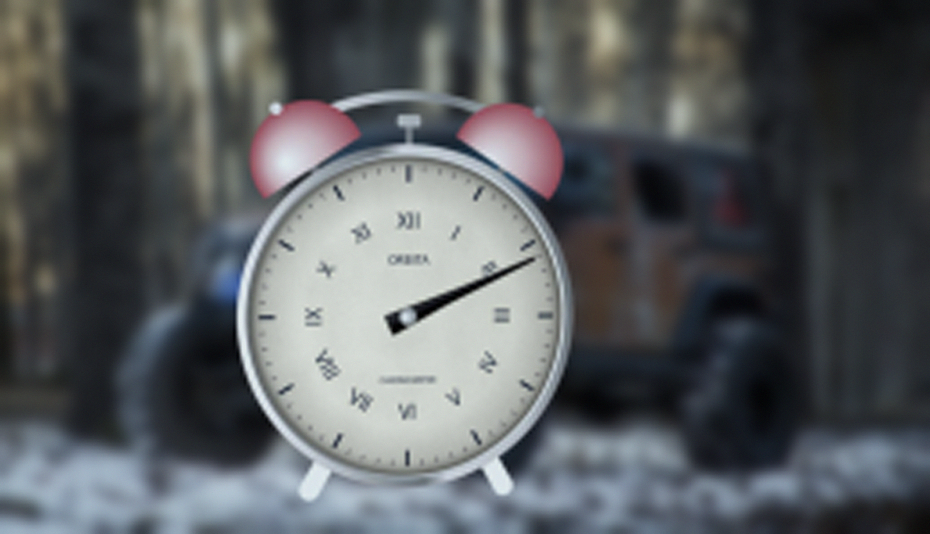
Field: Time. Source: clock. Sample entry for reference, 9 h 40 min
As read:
2 h 11 min
